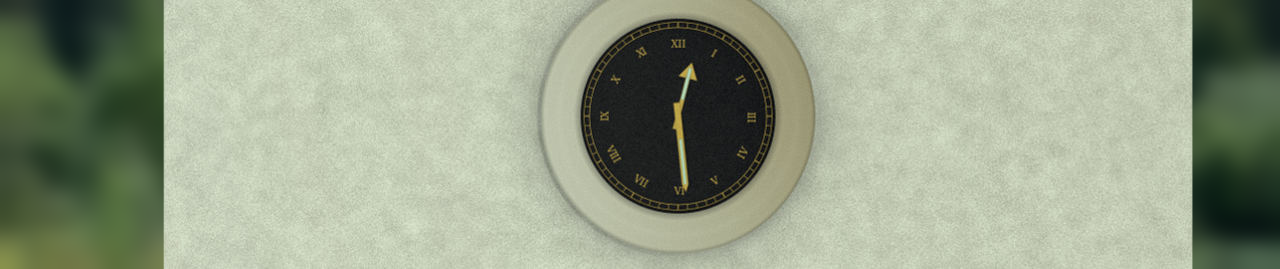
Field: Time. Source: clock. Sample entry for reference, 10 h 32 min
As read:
12 h 29 min
